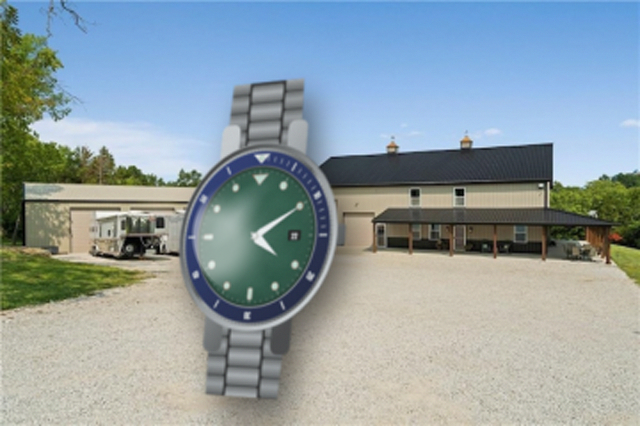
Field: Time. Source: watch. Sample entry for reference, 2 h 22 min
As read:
4 h 10 min
